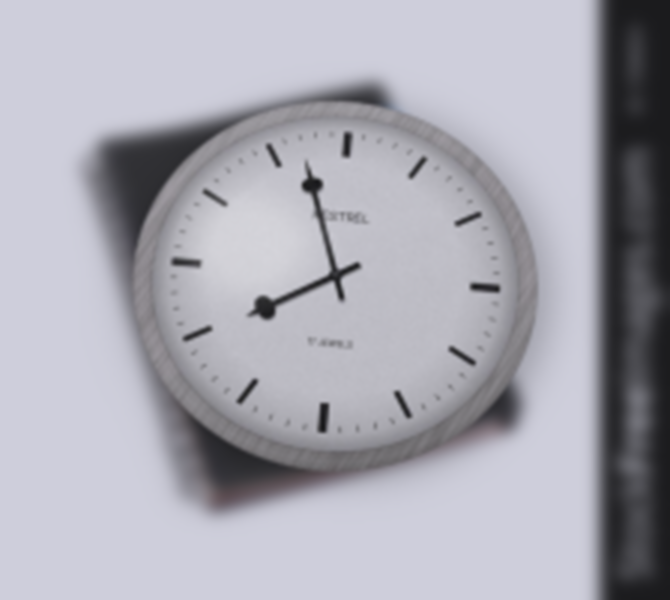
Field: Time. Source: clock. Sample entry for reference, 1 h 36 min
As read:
7 h 57 min
